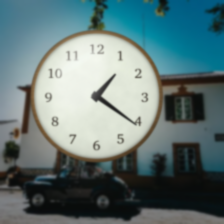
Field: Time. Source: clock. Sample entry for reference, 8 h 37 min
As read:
1 h 21 min
